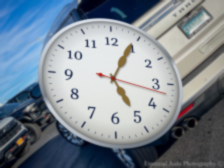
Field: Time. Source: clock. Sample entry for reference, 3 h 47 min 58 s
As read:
5 h 04 min 17 s
